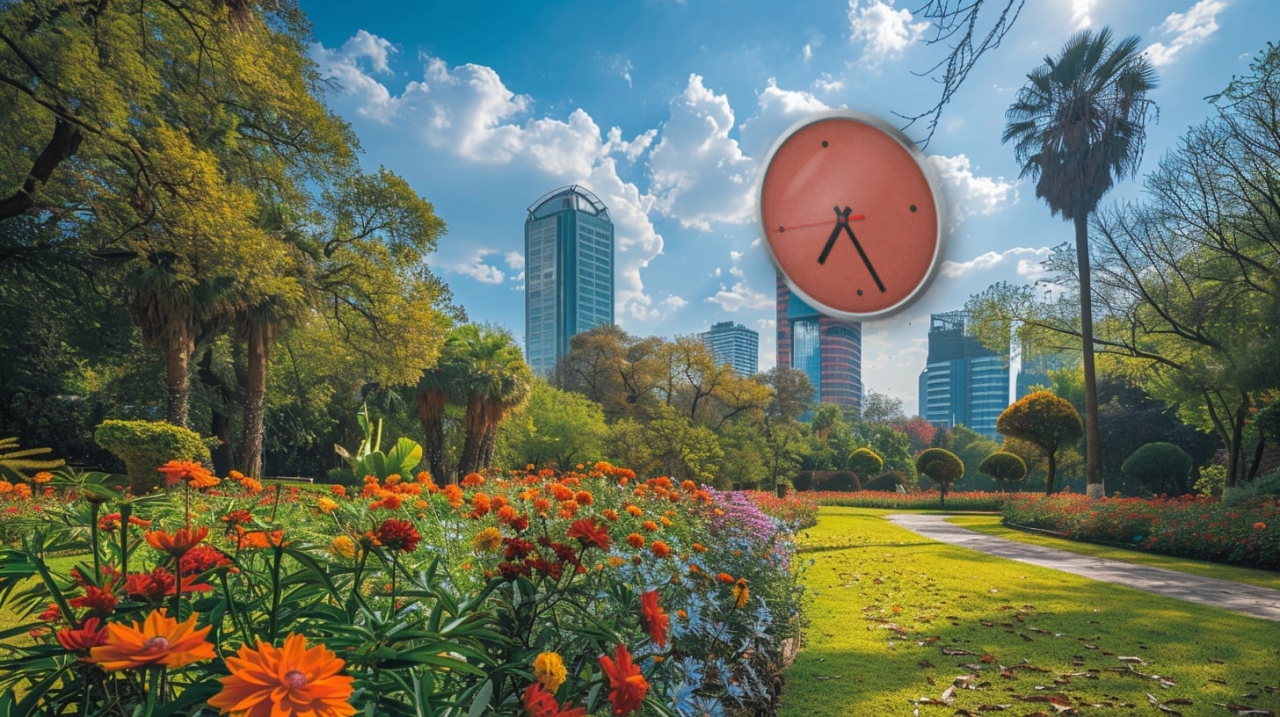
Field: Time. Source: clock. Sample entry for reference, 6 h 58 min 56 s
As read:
7 h 26 min 45 s
